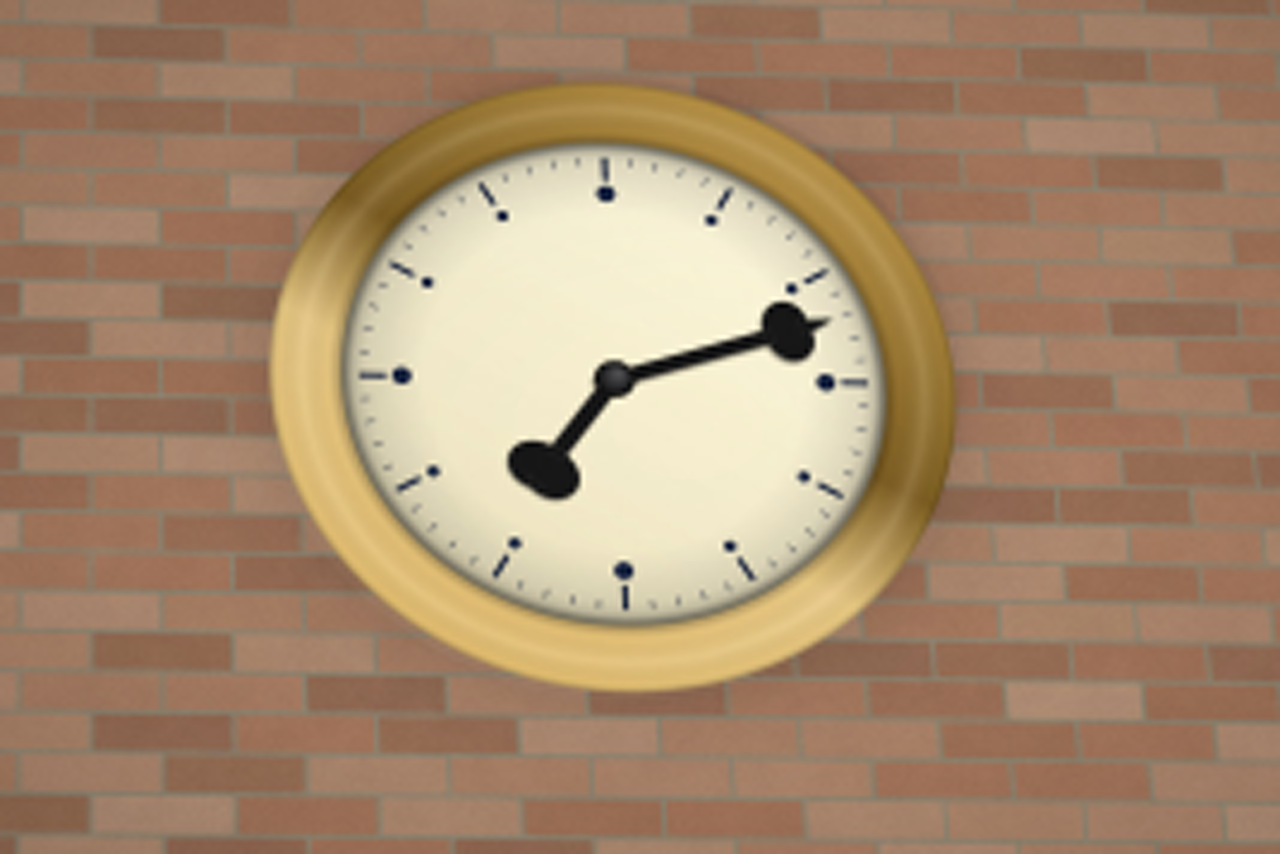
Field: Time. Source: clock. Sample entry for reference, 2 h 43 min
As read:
7 h 12 min
